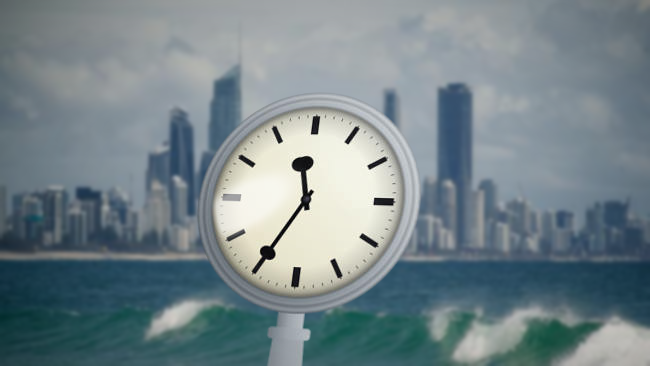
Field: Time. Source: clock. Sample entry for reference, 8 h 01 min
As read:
11 h 35 min
